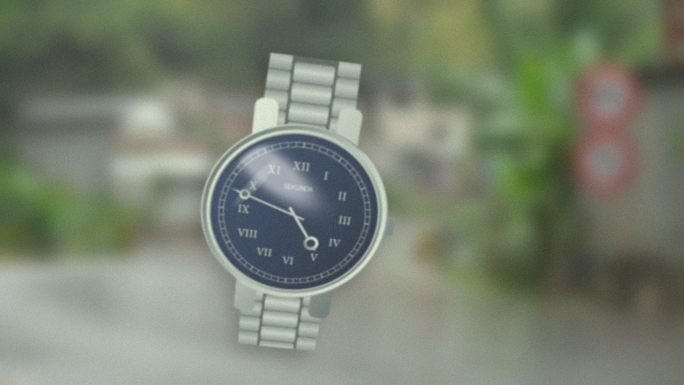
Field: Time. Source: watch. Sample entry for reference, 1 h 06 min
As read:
4 h 48 min
